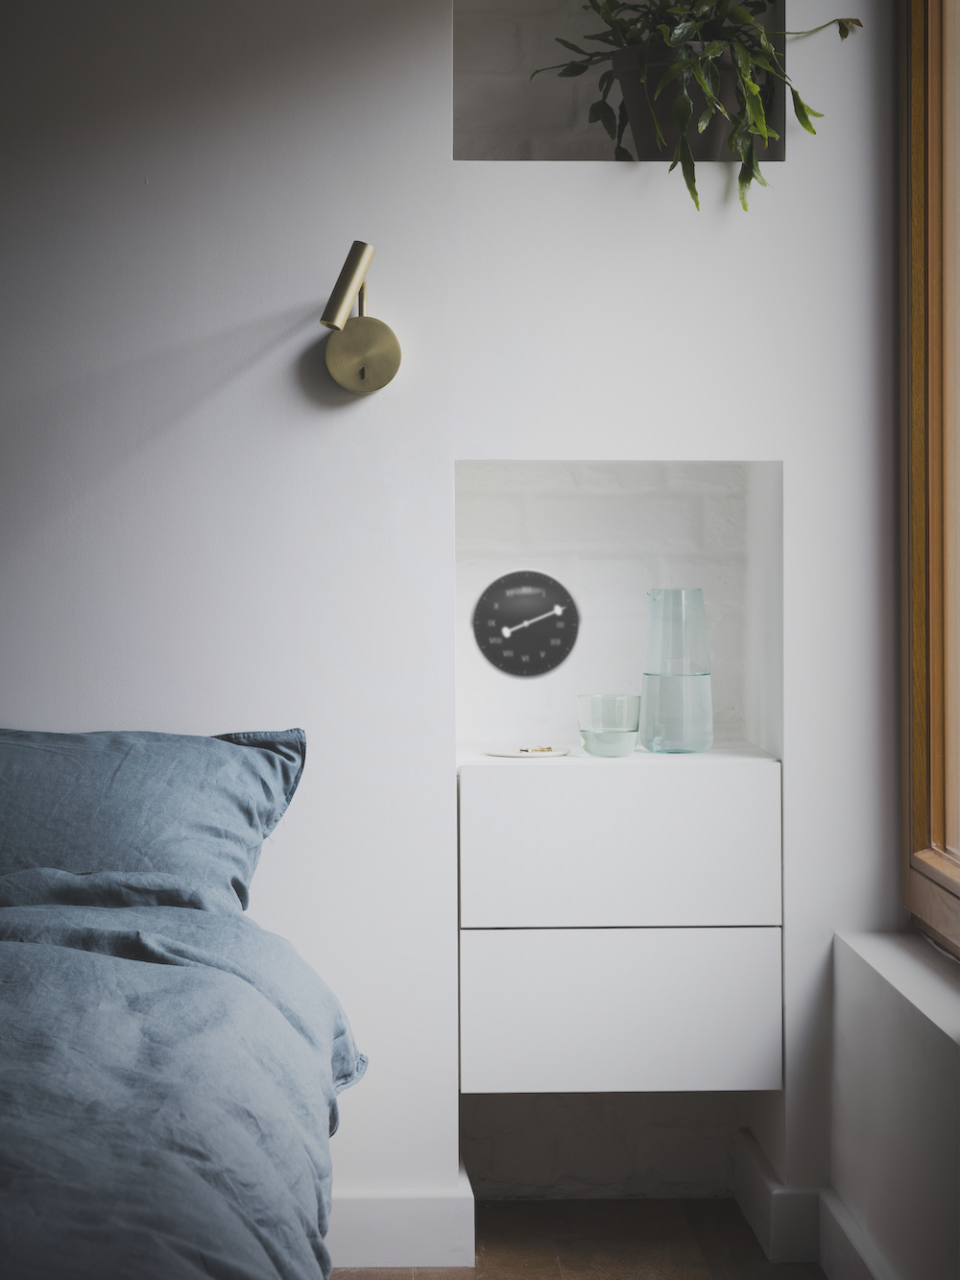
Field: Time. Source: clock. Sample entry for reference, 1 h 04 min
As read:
8 h 11 min
